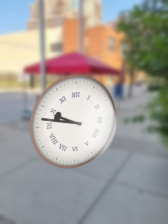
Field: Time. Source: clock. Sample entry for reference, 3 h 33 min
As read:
9 h 47 min
